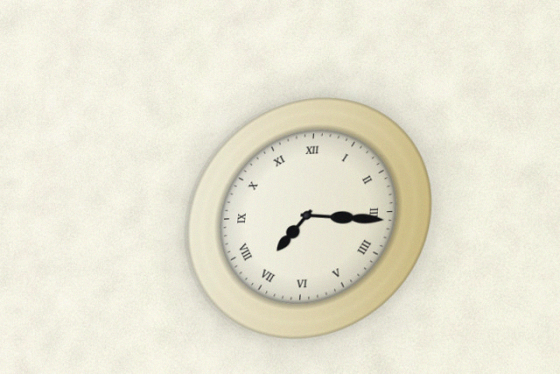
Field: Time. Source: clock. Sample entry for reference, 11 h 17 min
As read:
7 h 16 min
